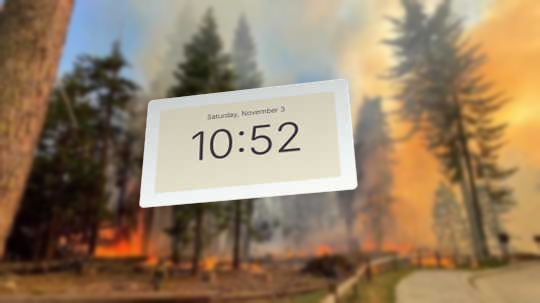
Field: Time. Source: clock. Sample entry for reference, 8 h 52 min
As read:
10 h 52 min
